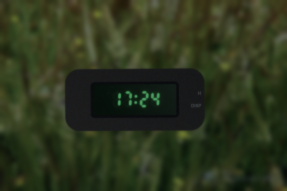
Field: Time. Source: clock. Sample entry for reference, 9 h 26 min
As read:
17 h 24 min
